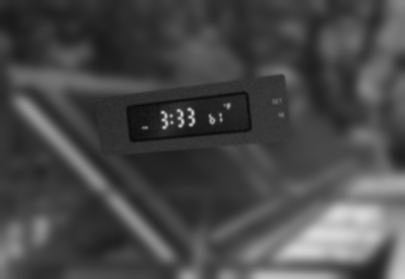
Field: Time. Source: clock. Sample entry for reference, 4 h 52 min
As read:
3 h 33 min
